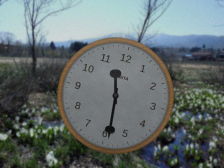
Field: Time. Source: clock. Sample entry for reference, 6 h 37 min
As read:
11 h 29 min
